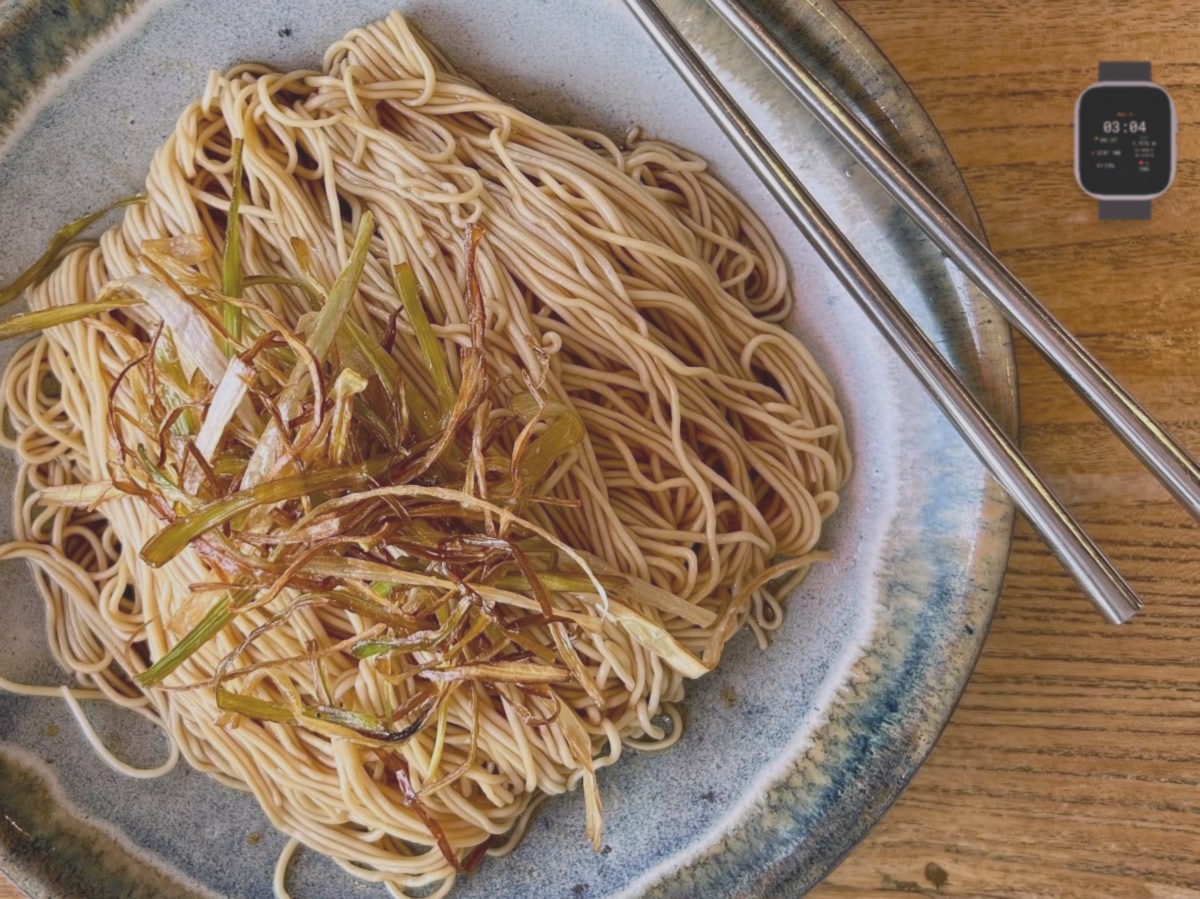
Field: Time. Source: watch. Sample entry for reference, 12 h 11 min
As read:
3 h 04 min
